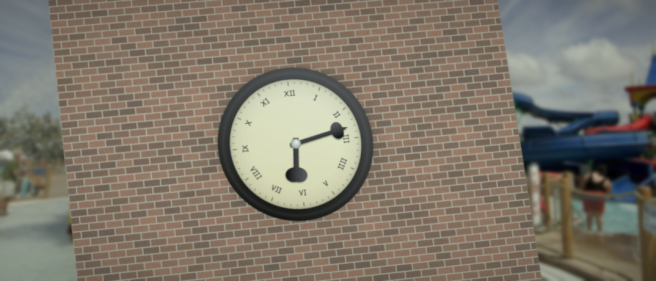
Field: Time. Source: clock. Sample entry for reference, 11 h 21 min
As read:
6 h 13 min
